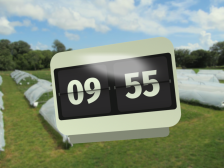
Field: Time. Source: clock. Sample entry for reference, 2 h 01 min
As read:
9 h 55 min
